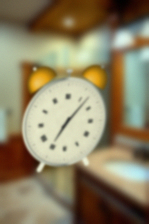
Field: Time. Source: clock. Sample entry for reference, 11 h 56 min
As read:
7 h 07 min
